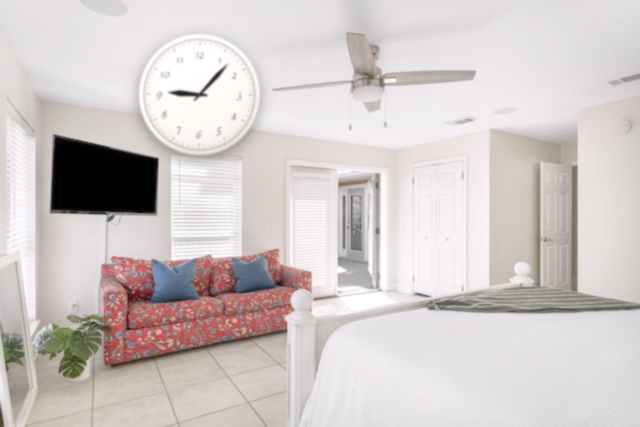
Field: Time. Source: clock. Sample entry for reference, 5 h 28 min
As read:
9 h 07 min
